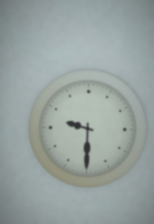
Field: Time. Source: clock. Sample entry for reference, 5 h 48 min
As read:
9 h 30 min
